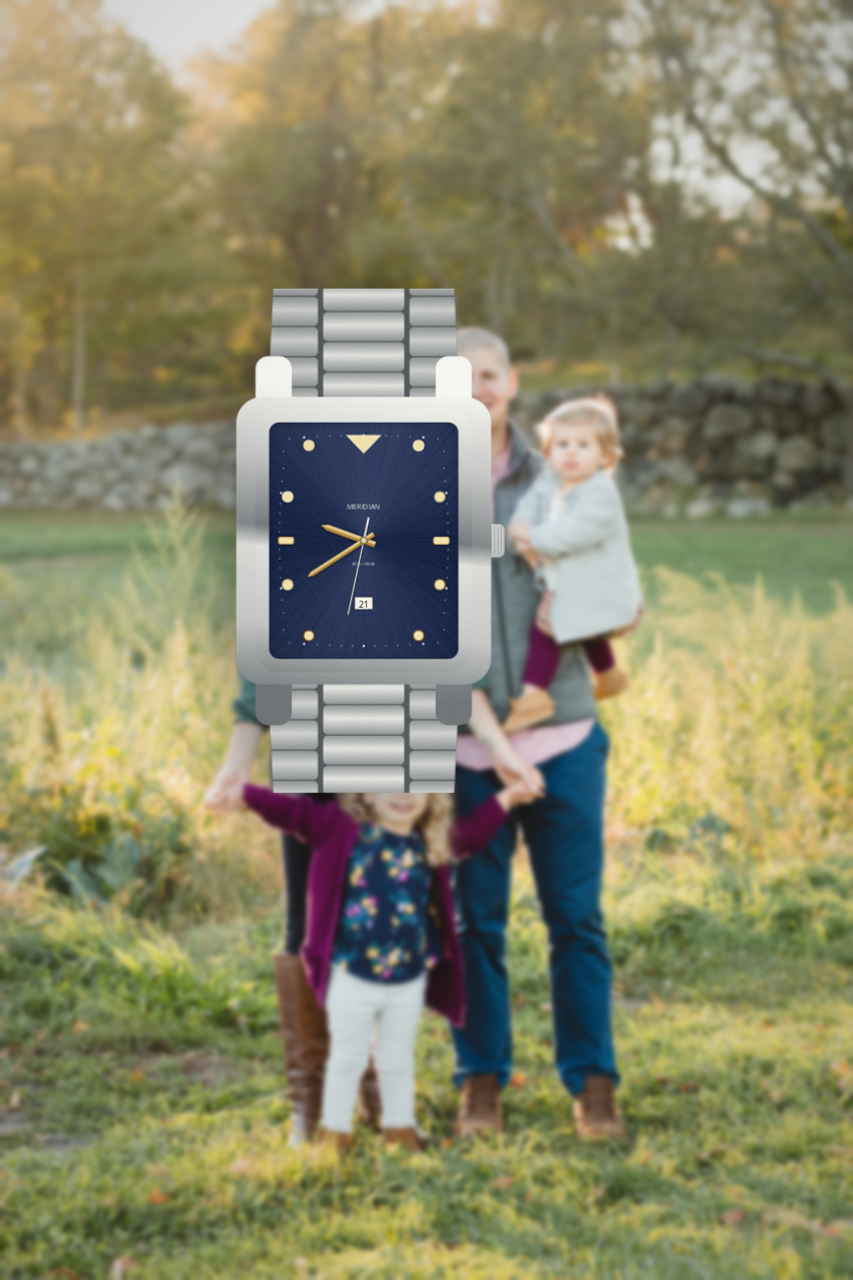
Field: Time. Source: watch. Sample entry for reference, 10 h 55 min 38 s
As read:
9 h 39 min 32 s
